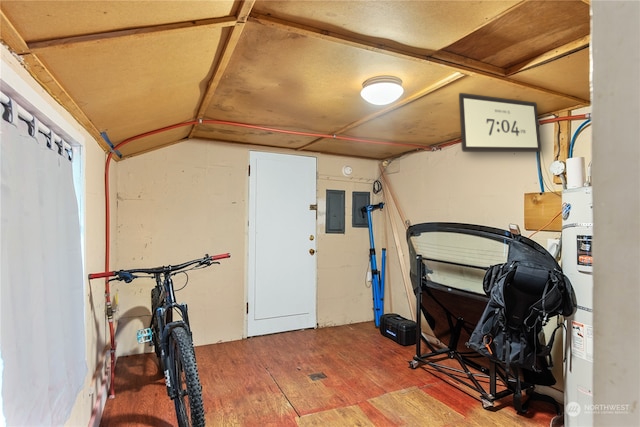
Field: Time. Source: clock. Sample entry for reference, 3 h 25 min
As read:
7 h 04 min
